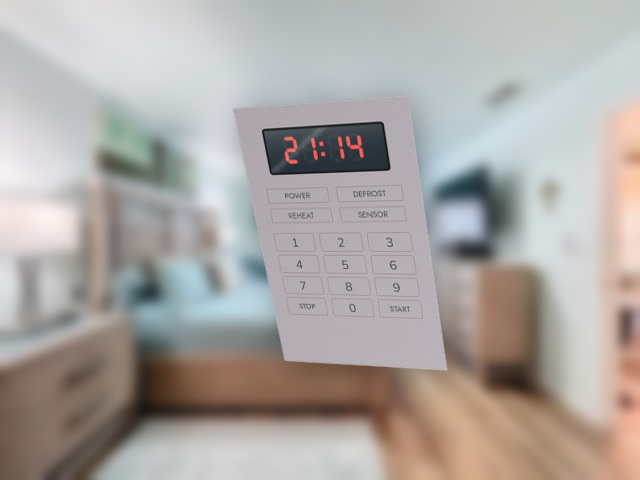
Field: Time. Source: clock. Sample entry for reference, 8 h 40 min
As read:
21 h 14 min
